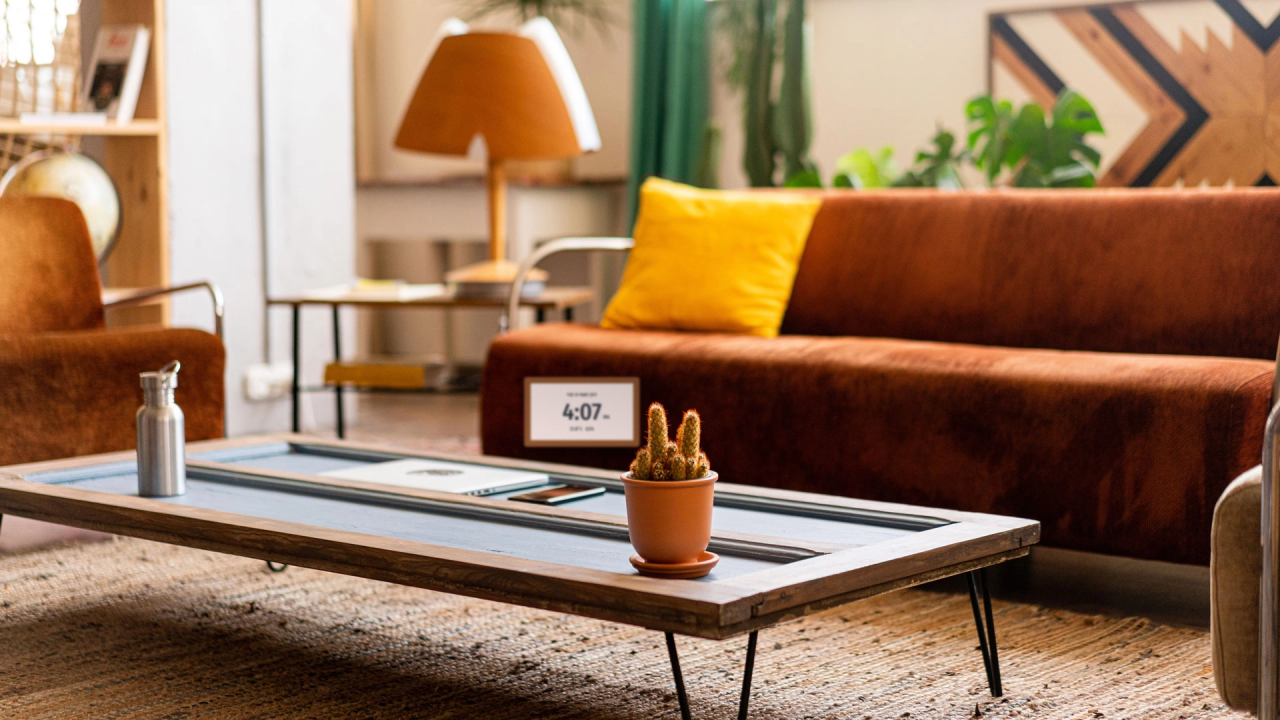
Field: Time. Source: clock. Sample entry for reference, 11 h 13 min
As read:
4 h 07 min
